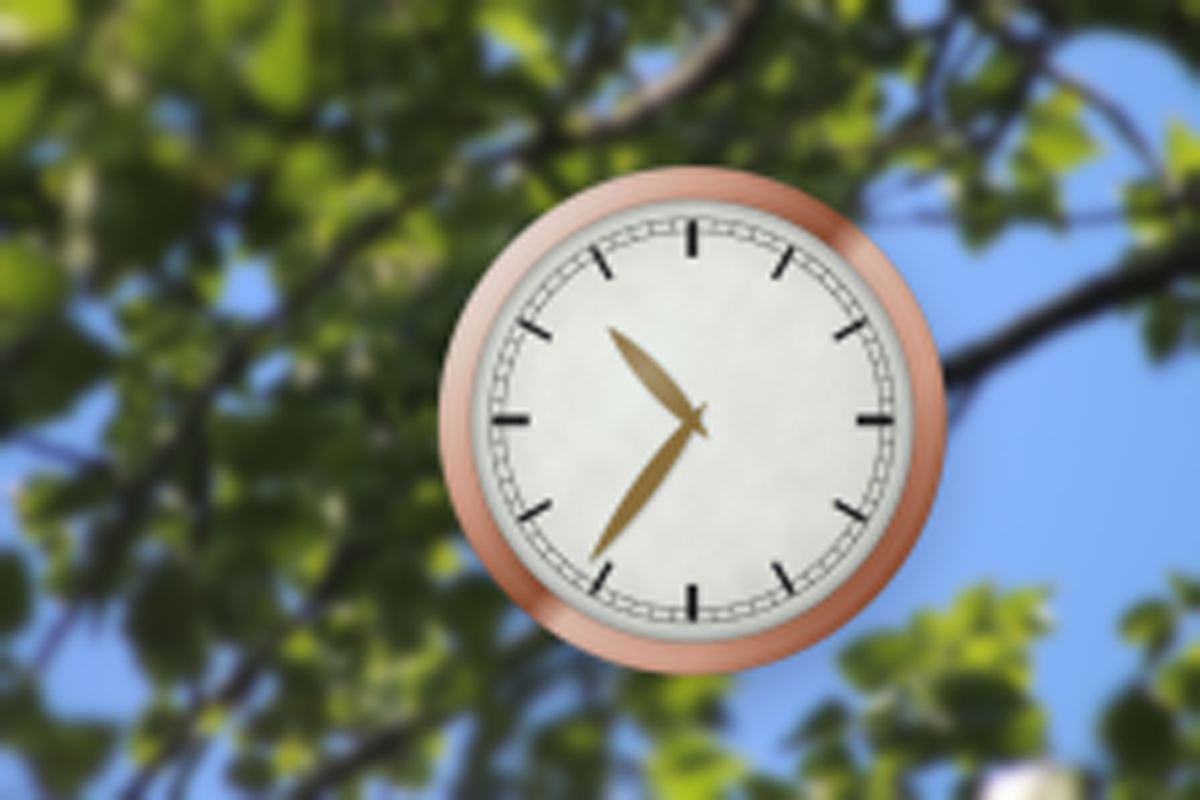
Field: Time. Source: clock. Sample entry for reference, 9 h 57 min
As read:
10 h 36 min
